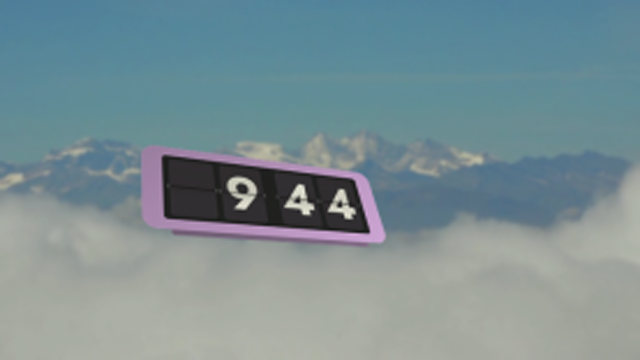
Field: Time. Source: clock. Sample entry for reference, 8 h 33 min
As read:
9 h 44 min
